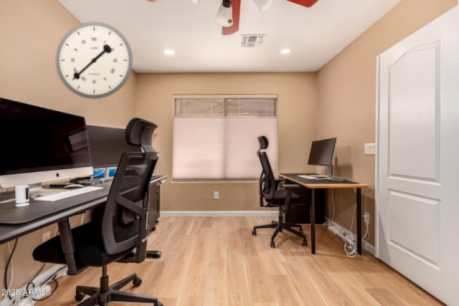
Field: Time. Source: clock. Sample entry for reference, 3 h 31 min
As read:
1 h 38 min
